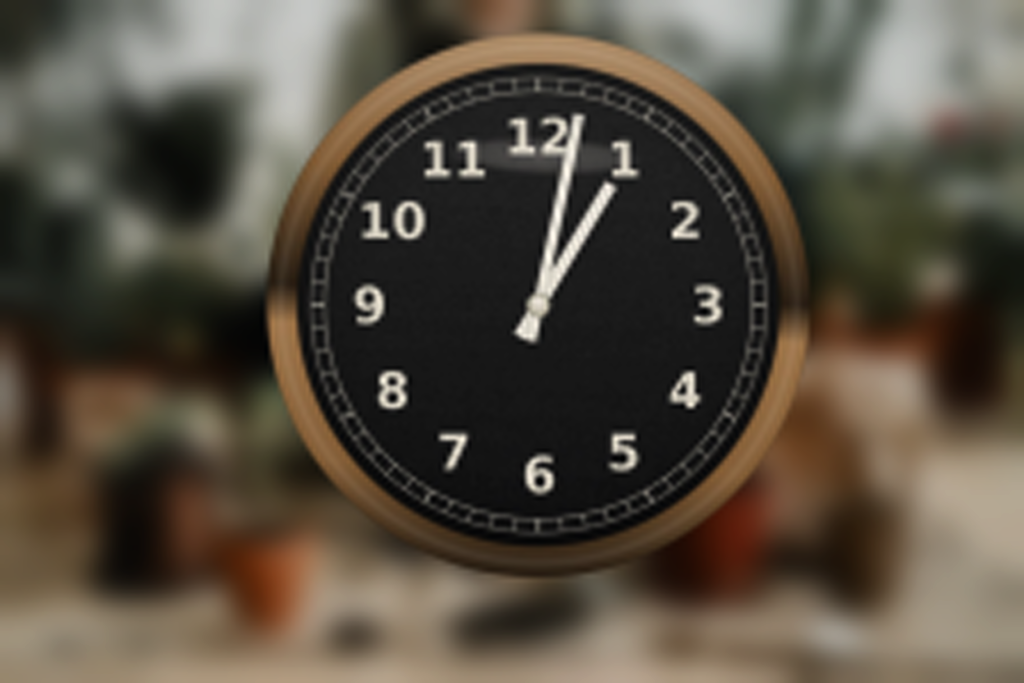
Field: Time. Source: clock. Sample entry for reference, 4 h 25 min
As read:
1 h 02 min
